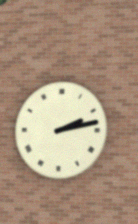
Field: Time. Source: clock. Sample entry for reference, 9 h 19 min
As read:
2 h 13 min
